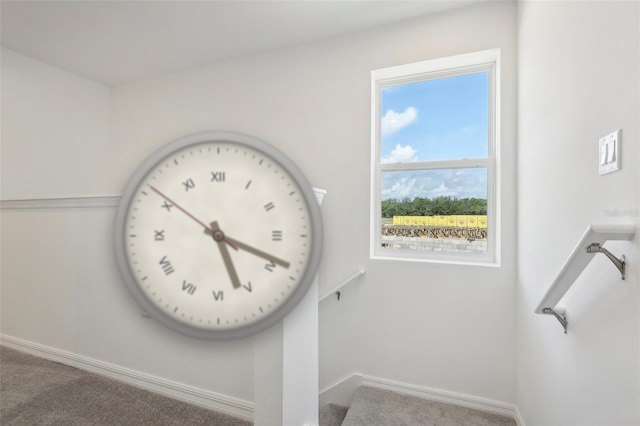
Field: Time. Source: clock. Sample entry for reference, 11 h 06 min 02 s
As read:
5 h 18 min 51 s
